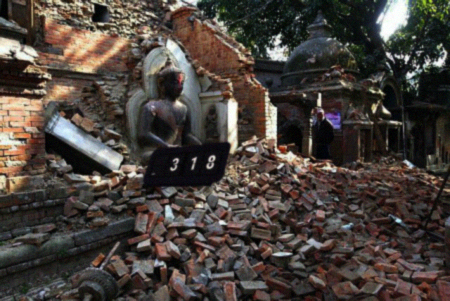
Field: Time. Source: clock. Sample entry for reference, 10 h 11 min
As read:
3 h 18 min
